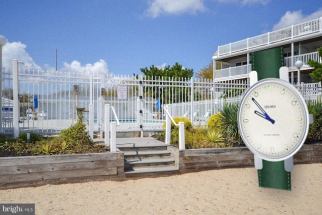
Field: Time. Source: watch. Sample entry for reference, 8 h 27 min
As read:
9 h 53 min
